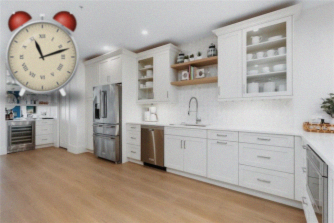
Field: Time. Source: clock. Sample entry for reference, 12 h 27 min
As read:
11 h 12 min
